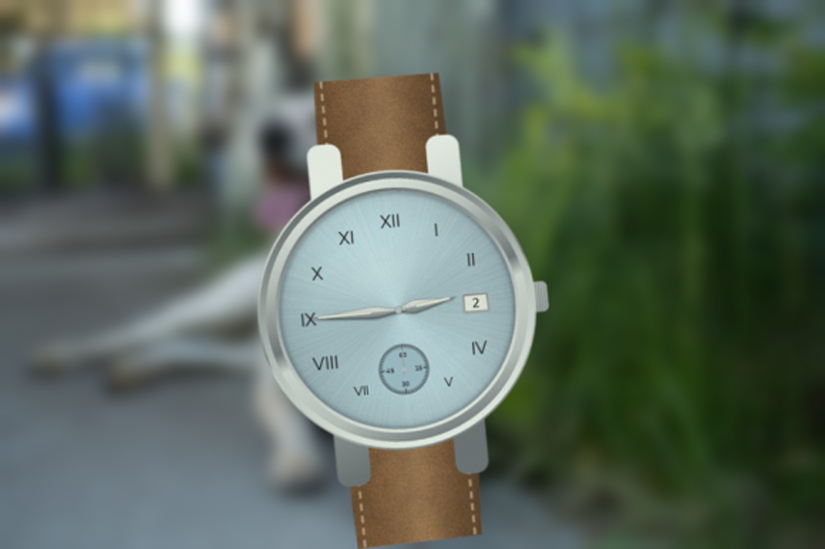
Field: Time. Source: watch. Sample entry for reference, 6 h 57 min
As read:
2 h 45 min
